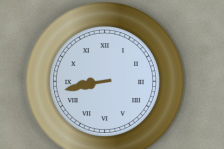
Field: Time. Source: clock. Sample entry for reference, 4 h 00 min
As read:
8 h 43 min
